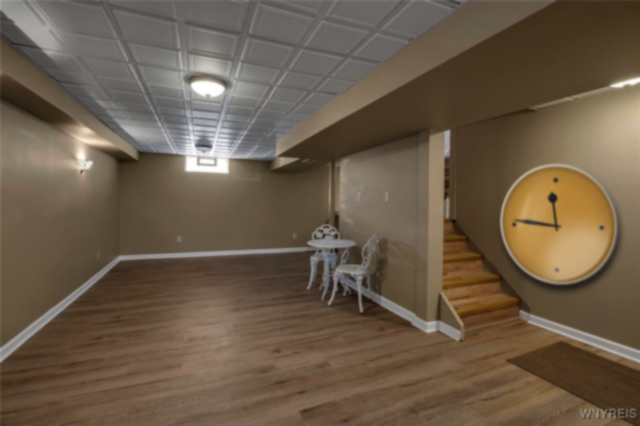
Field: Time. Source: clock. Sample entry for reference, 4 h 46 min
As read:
11 h 46 min
